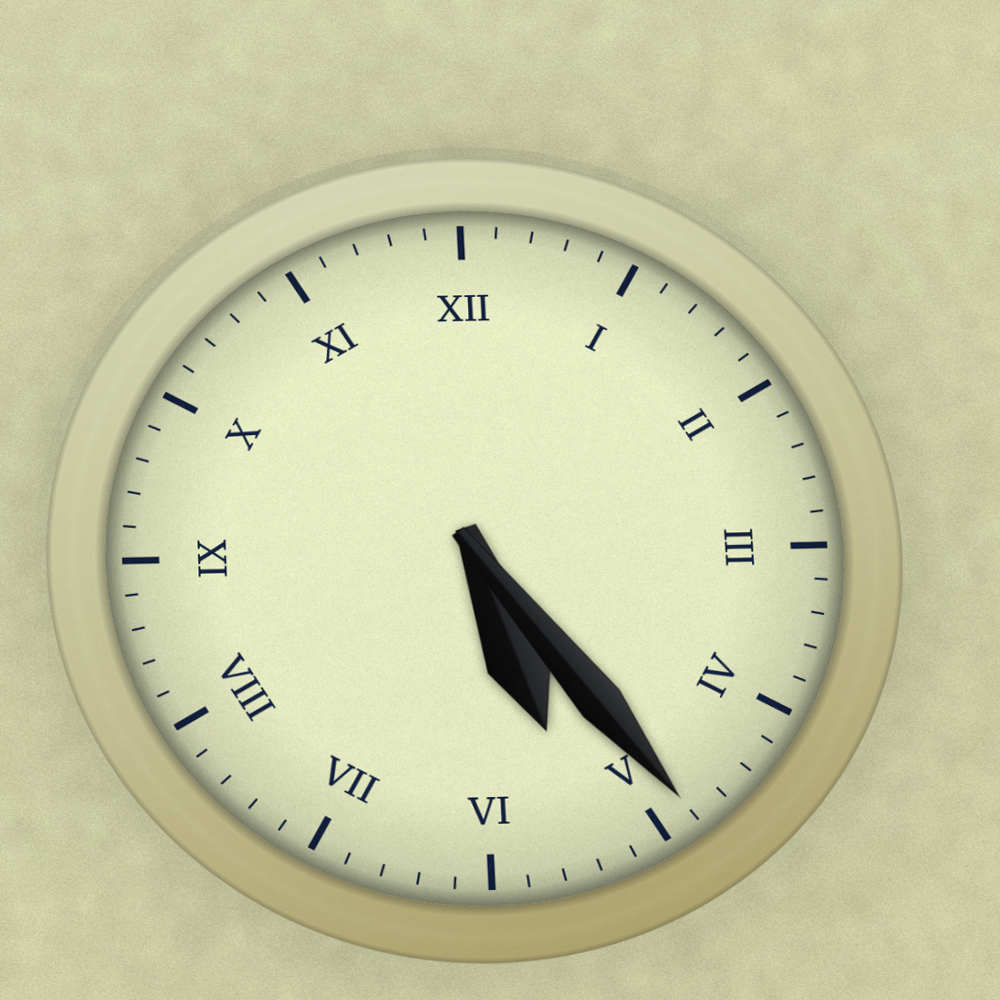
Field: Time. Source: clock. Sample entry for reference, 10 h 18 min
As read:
5 h 24 min
